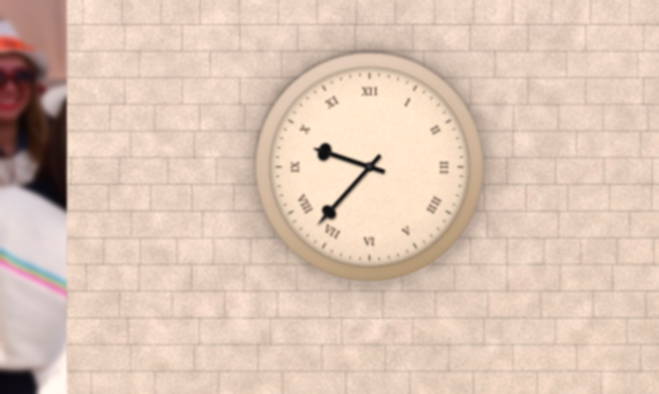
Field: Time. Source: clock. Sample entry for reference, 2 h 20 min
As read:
9 h 37 min
